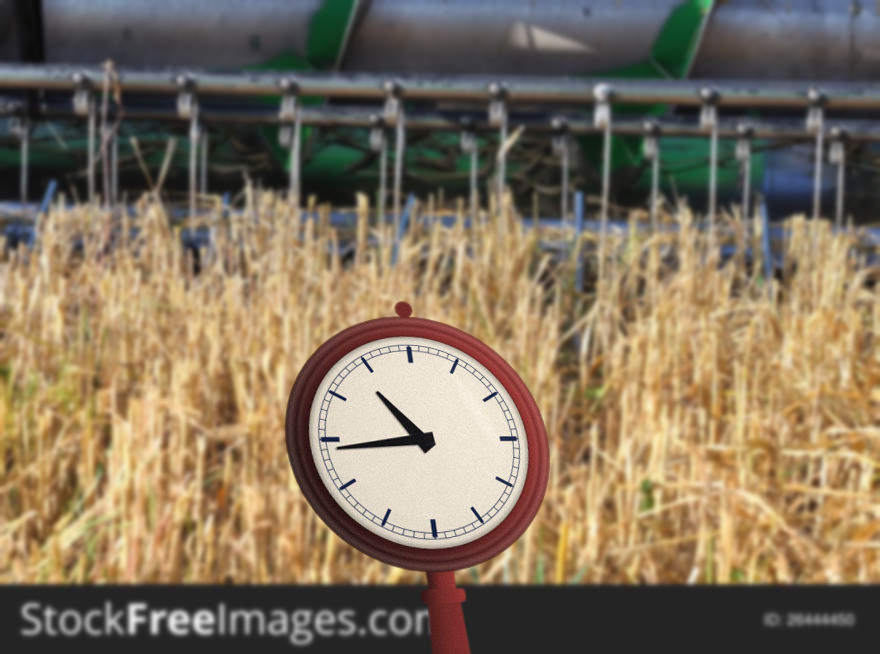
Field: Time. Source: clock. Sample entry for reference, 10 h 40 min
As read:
10 h 44 min
